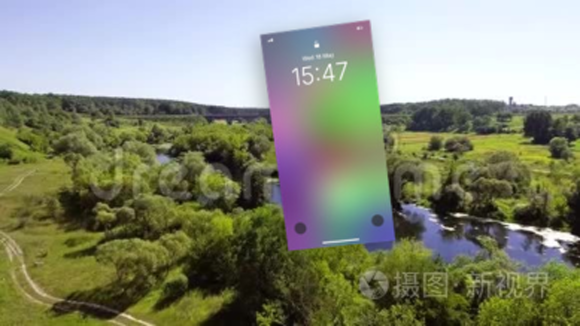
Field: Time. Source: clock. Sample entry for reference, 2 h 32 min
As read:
15 h 47 min
